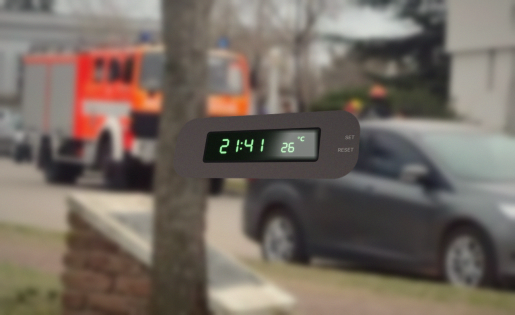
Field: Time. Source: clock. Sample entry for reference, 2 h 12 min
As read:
21 h 41 min
